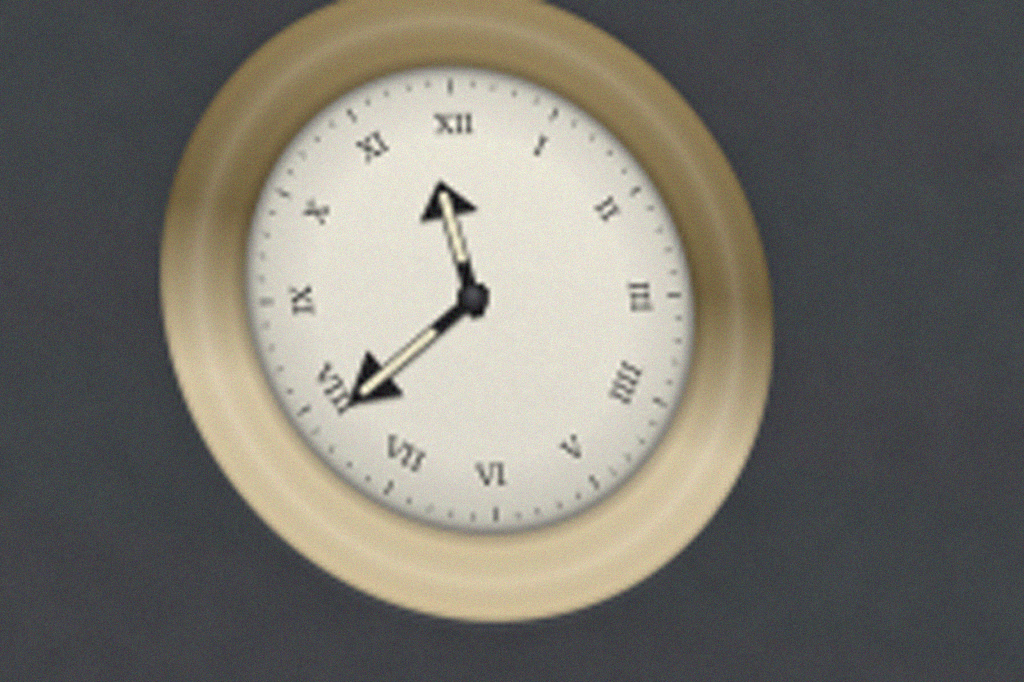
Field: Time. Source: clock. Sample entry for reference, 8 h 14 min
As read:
11 h 39 min
